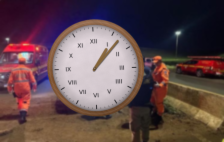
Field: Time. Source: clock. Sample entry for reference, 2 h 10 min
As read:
1 h 07 min
